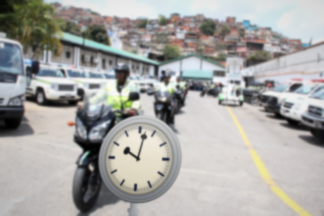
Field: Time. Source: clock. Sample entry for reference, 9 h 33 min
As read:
10 h 02 min
